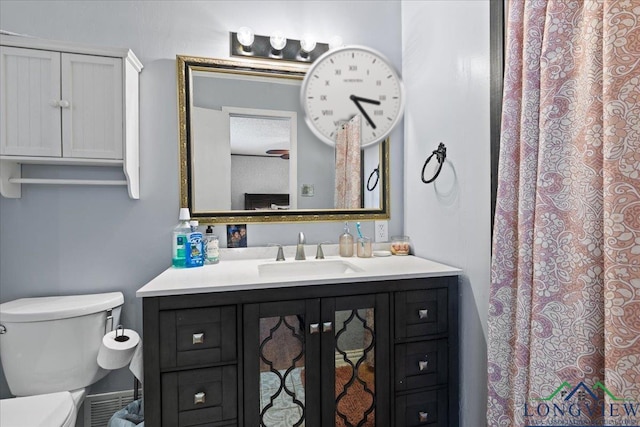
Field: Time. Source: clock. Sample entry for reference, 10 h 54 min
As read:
3 h 24 min
